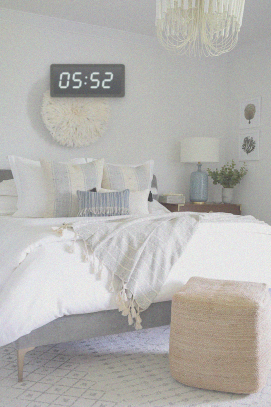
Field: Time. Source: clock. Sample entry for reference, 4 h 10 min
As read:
5 h 52 min
